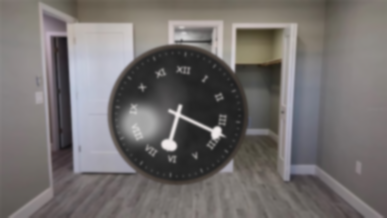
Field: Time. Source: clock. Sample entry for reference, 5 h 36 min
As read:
6 h 18 min
